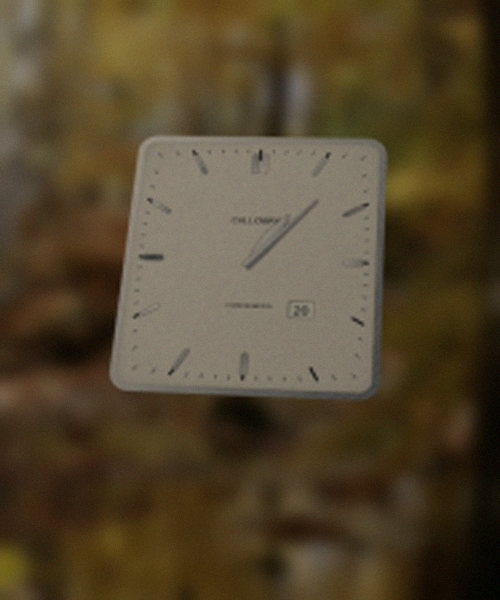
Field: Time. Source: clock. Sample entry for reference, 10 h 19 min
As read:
1 h 07 min
